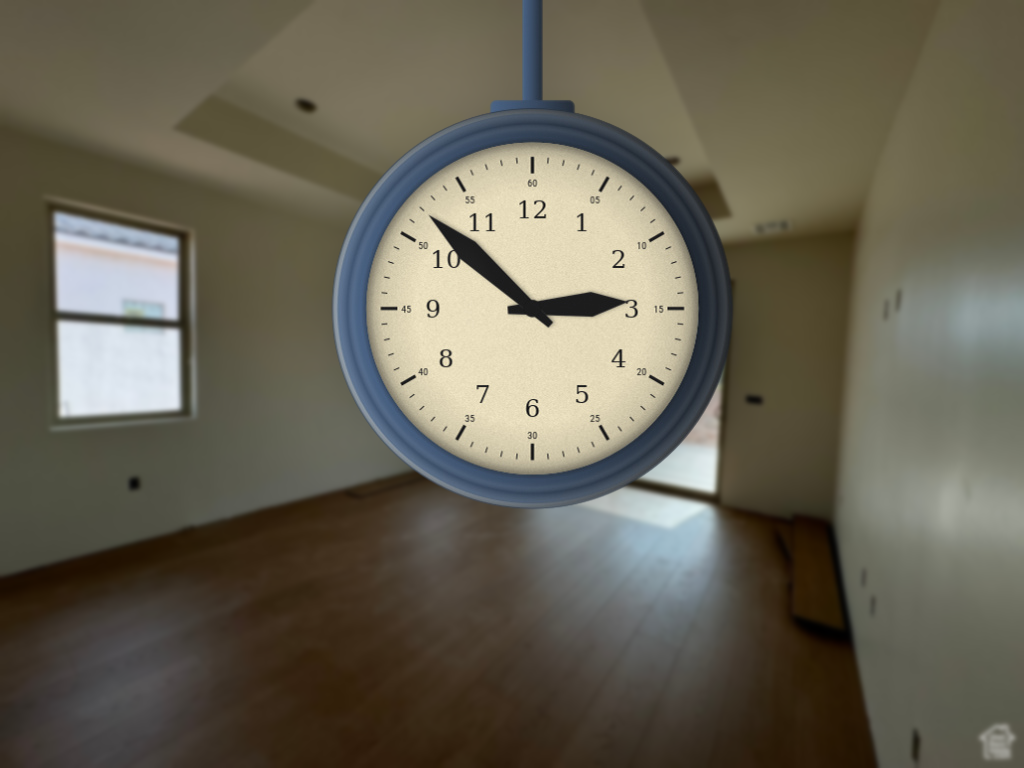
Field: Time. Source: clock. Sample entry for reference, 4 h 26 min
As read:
2 h 52 min
